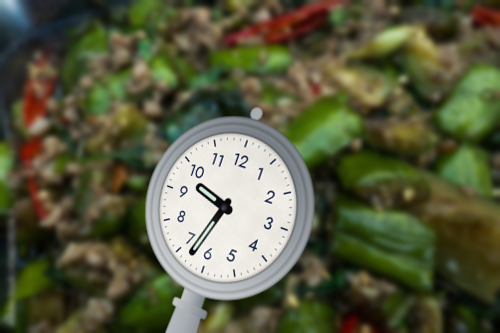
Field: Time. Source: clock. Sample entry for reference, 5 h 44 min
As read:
9 h 33 min
